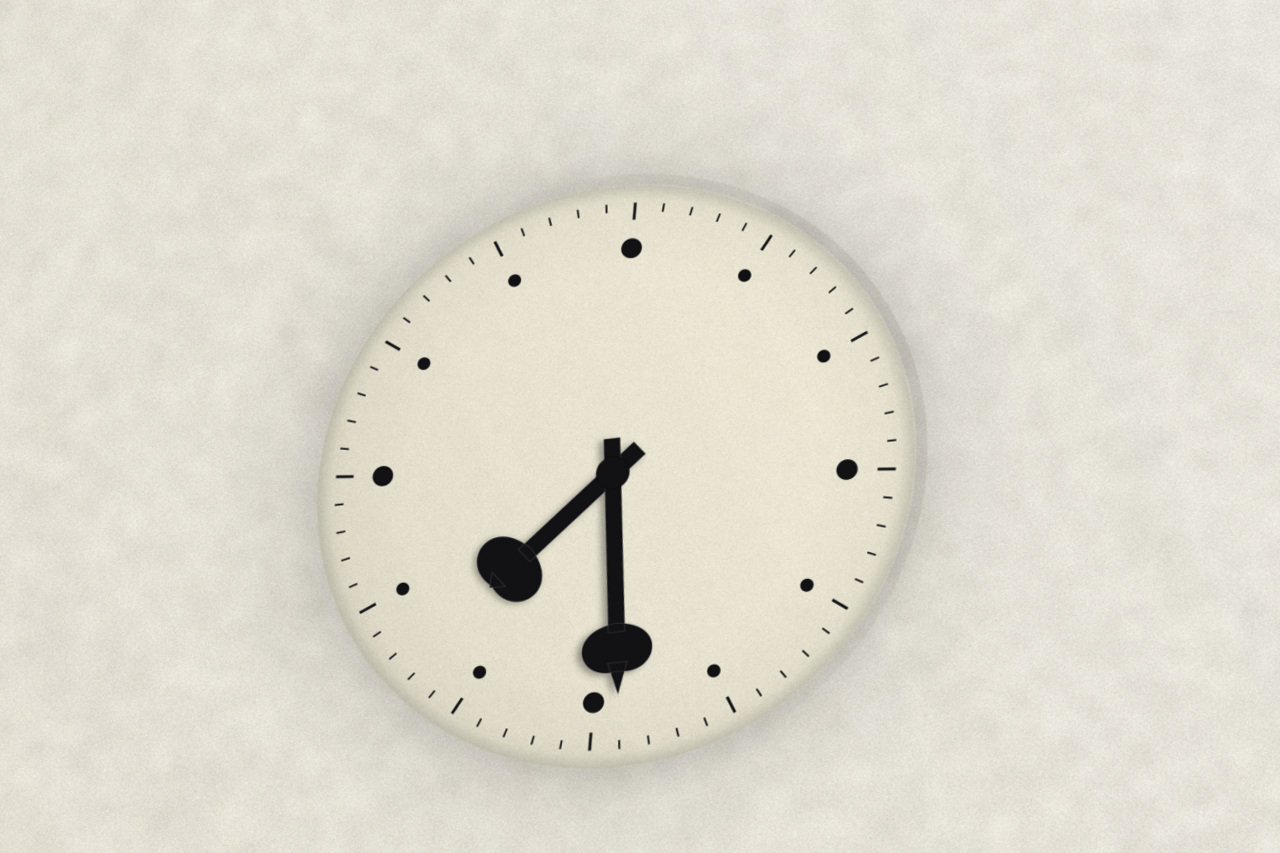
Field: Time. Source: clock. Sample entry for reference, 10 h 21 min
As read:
7 h 29 min
